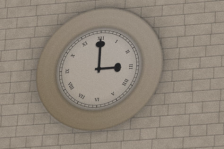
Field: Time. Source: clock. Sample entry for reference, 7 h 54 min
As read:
3 h 00 min
